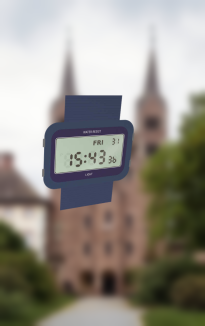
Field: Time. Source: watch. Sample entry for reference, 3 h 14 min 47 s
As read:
15 h 43 min 36 s
